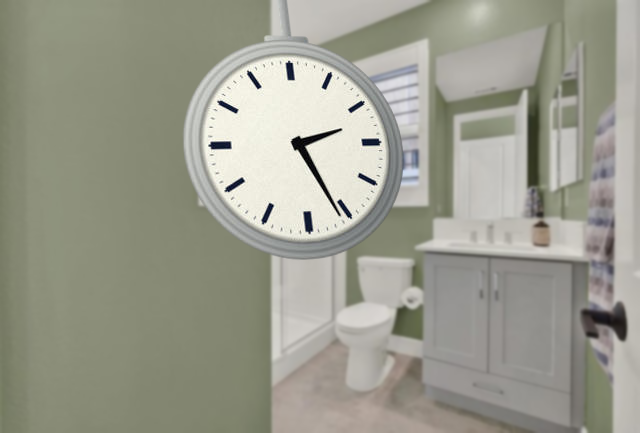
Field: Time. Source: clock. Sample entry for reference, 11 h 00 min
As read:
2 h 26 min
